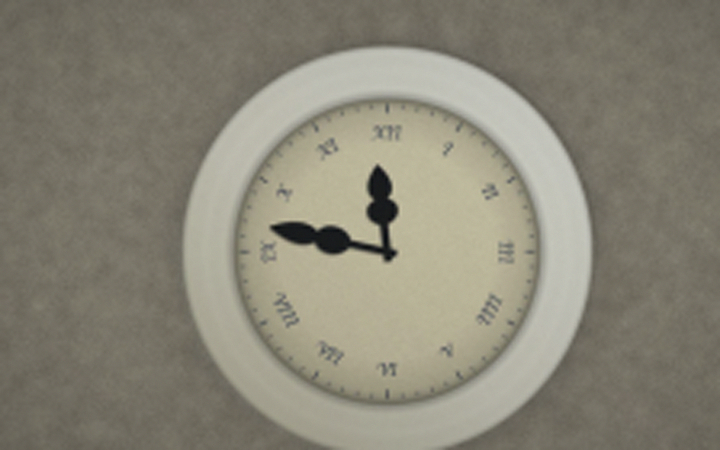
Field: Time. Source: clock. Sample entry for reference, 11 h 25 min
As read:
11 h 47 min
